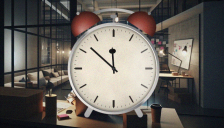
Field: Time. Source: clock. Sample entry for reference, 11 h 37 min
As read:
11 h 52 min
